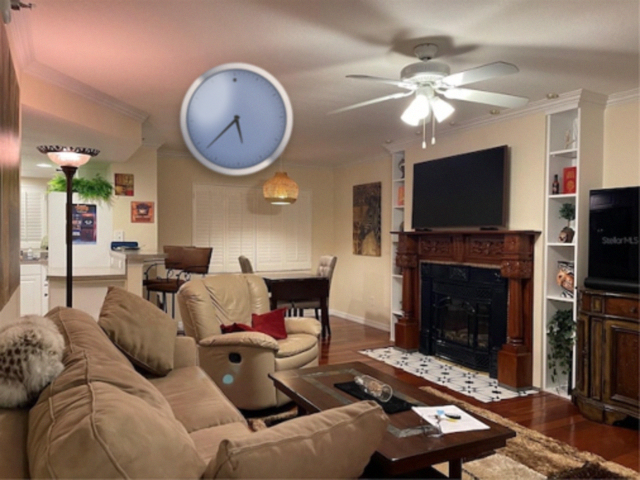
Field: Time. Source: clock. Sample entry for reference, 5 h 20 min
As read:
5 h 38 min
